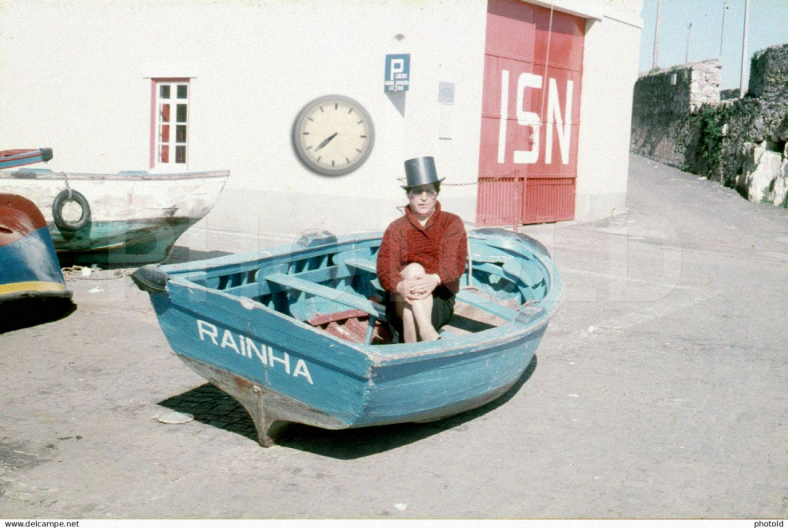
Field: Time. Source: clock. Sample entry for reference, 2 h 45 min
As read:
7 h 38 min
